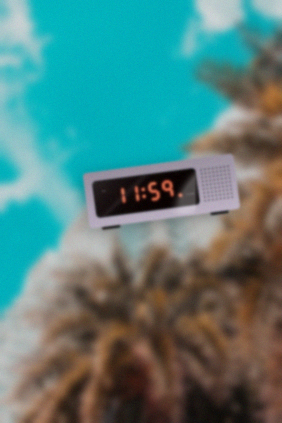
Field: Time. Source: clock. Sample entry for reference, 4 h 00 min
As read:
11 h 59 min
